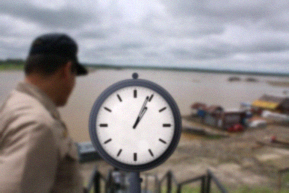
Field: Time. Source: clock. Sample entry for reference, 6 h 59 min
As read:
1 h 04 min
